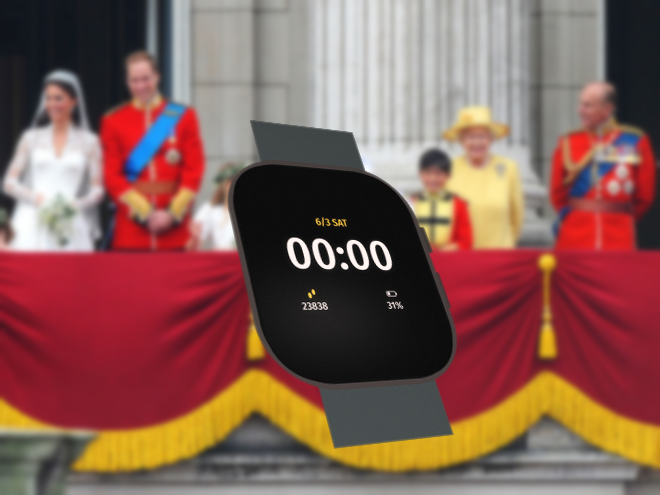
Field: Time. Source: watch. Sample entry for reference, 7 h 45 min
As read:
0 h 00 min
